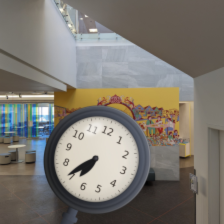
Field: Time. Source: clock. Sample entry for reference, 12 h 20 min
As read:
6 h 36 min
